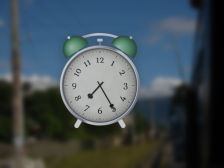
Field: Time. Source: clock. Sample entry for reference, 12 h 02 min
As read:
7 h 25 min
